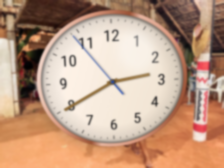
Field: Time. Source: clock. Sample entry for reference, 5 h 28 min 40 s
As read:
2 h 39 min 54 s
